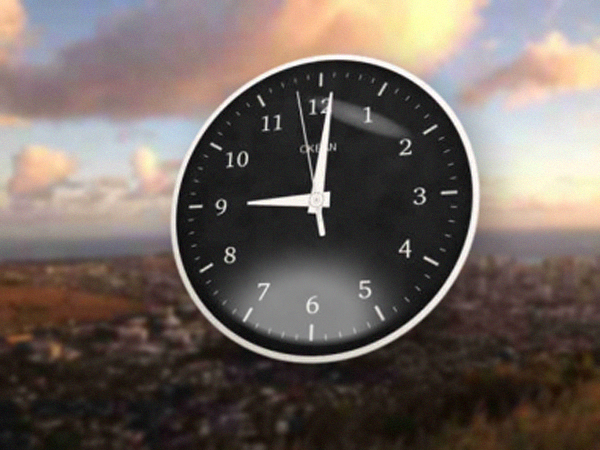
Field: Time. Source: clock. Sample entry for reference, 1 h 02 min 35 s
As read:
9 h 00 min 58 s
